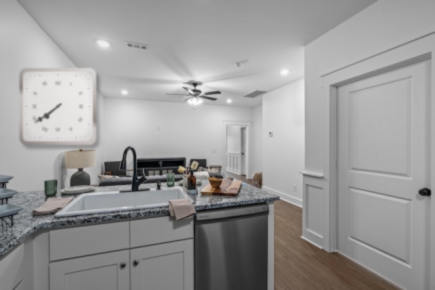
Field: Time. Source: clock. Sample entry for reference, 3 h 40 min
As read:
7 h 39 min
